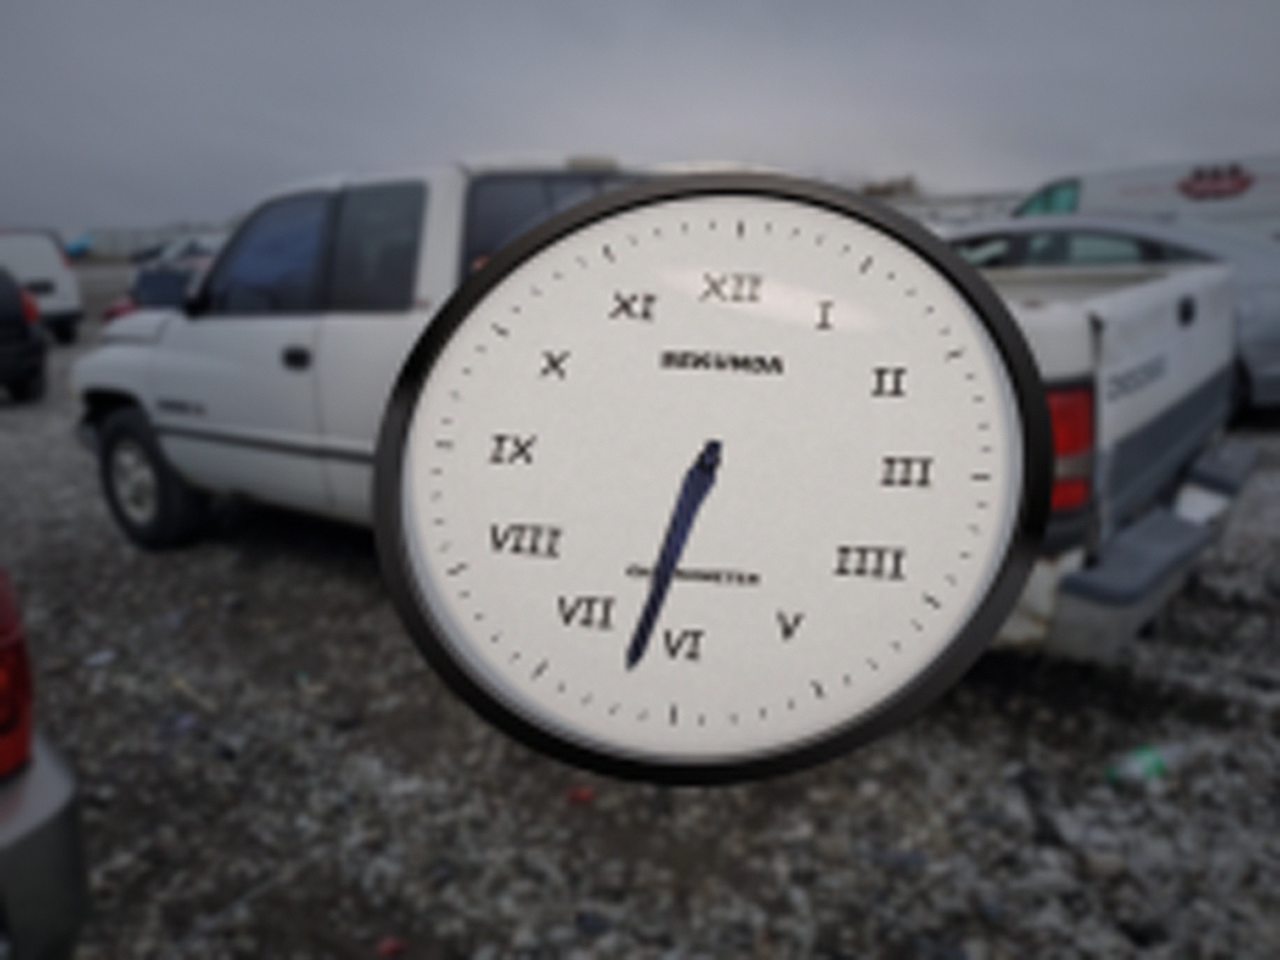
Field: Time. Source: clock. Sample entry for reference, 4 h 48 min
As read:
6 h 32 min
